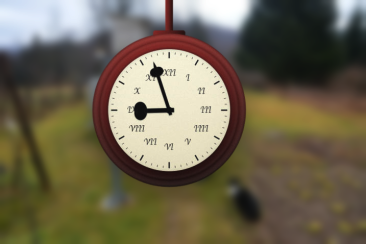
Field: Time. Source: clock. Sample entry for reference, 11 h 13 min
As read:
8 h 57 min
